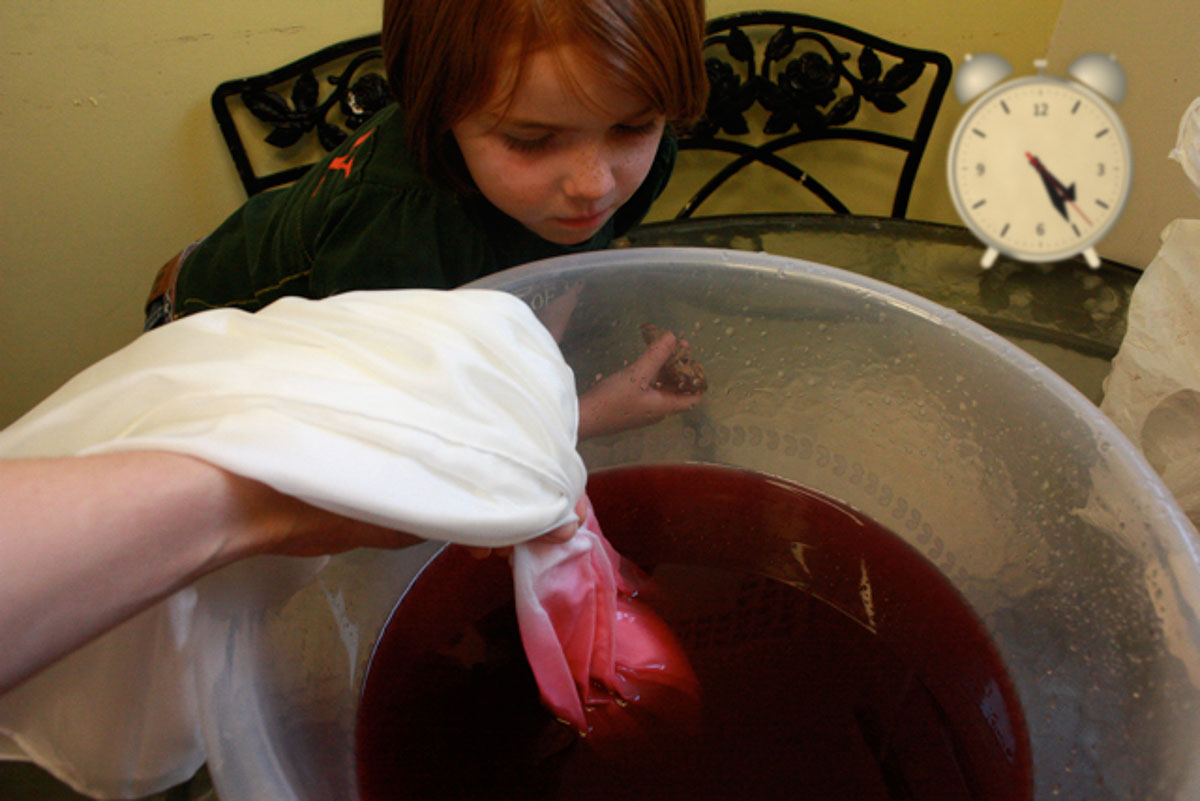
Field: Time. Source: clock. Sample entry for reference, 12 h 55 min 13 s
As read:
4 h 25 min 23 s
